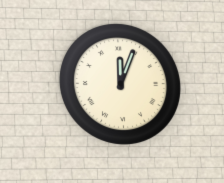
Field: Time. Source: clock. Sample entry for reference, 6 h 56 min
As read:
12 h 04 min
